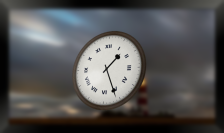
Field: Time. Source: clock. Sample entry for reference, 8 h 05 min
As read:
1 h 26 min
